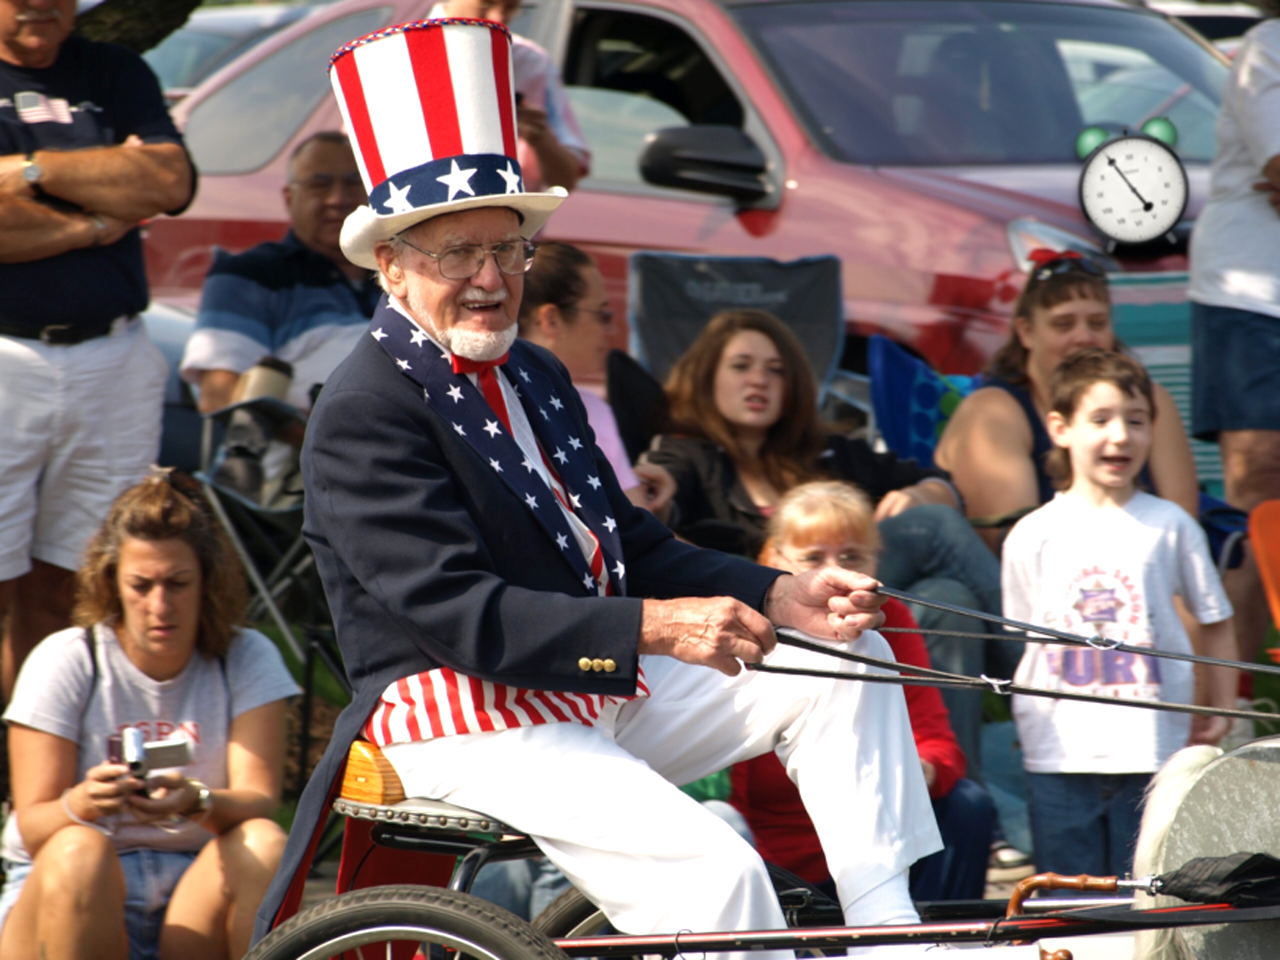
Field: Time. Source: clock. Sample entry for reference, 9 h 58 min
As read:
4 h 55 min
